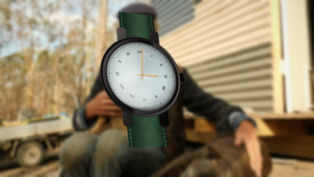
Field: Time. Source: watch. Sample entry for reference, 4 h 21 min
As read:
3 h 01 min
